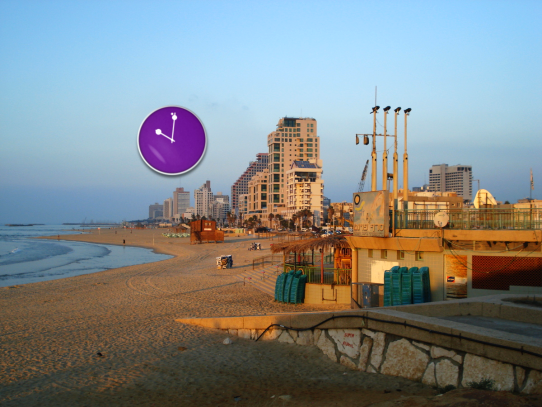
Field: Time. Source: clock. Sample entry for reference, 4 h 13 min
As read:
10 h 01 min
